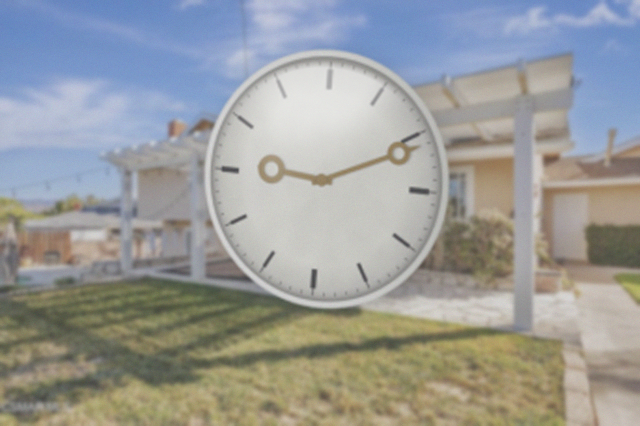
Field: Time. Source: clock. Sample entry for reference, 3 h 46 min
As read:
9 h 11 min
